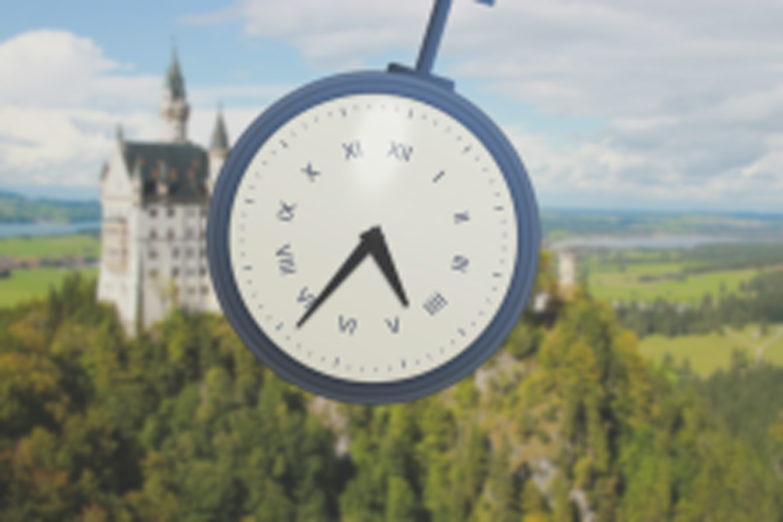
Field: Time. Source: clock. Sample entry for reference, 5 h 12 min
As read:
4 h 34 min
